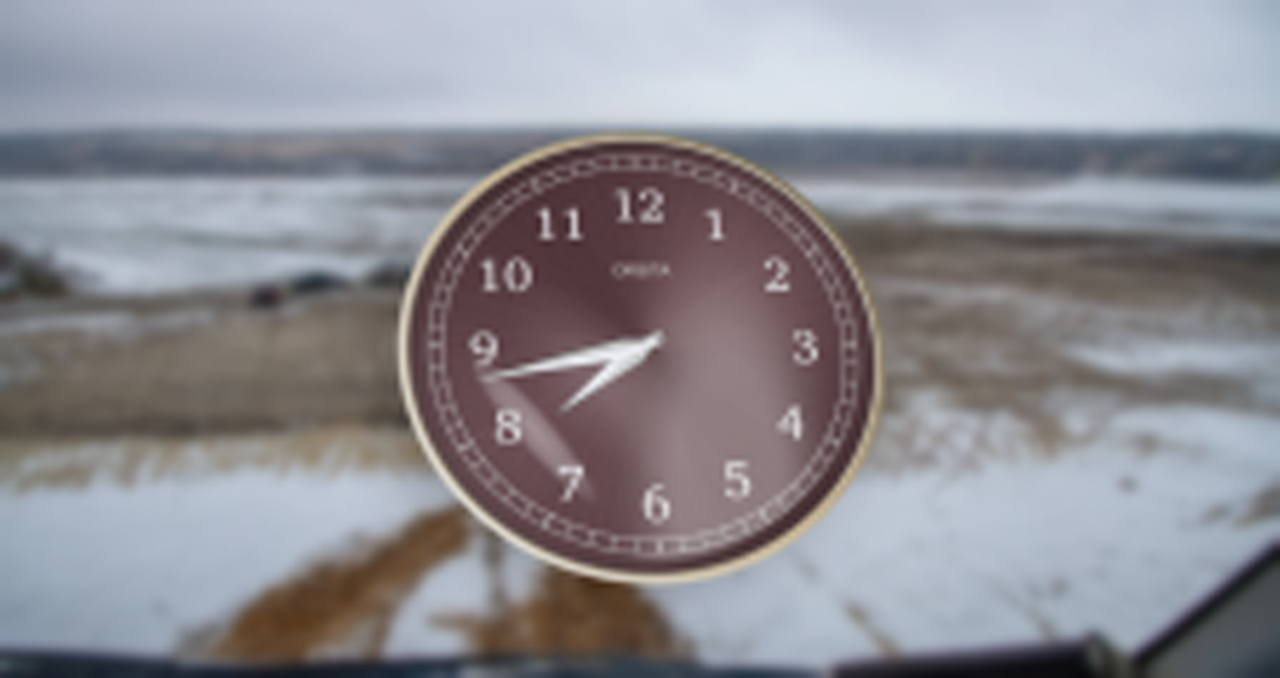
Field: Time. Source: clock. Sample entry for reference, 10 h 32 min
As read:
7 h 43 min
